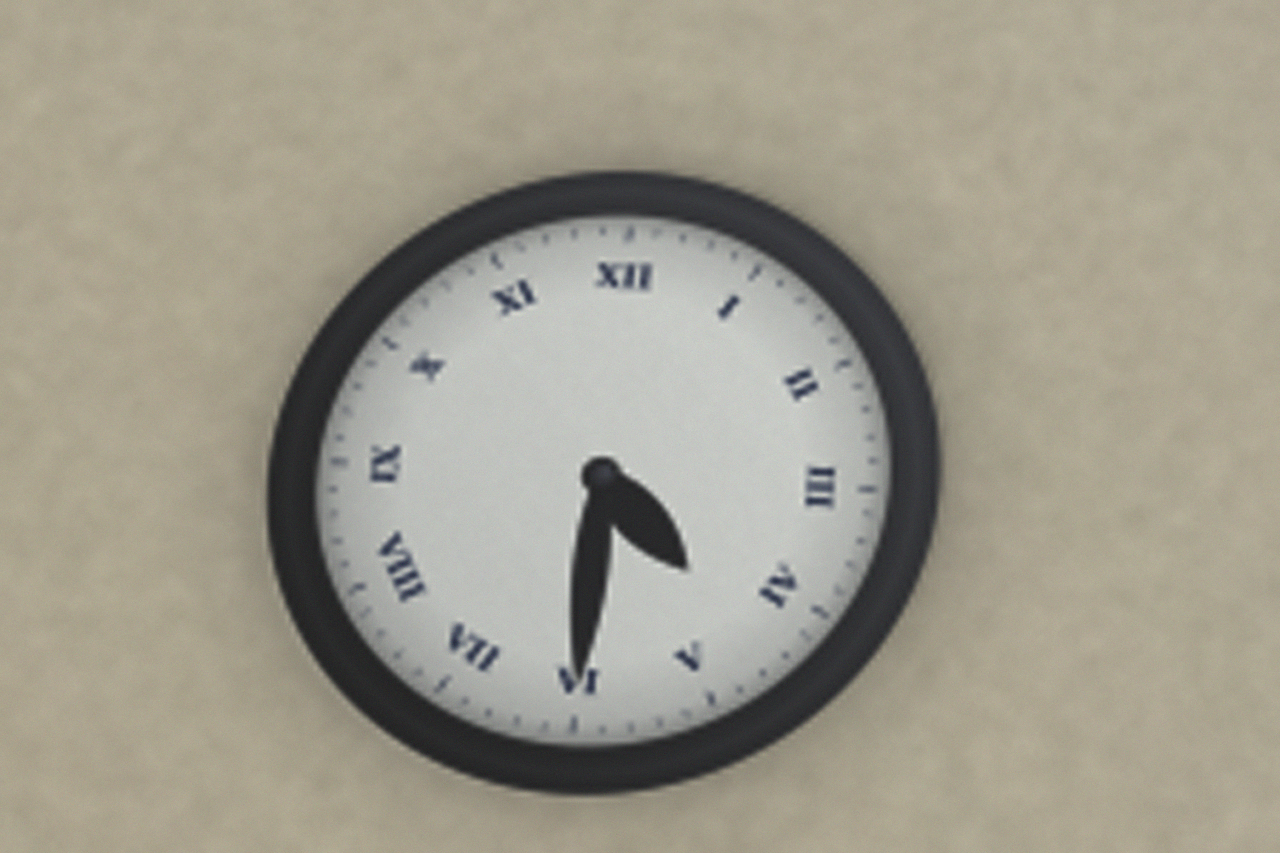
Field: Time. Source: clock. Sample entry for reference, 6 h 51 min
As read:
4 h 30 min
